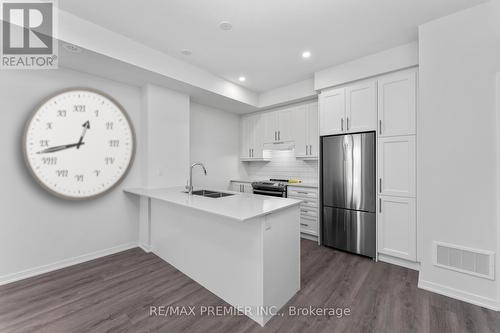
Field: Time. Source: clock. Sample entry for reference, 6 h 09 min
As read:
12 h 43 min
